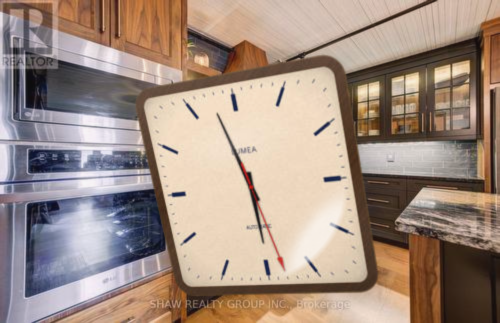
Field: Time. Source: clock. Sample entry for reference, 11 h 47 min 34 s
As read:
5 h 57 min 28 s
